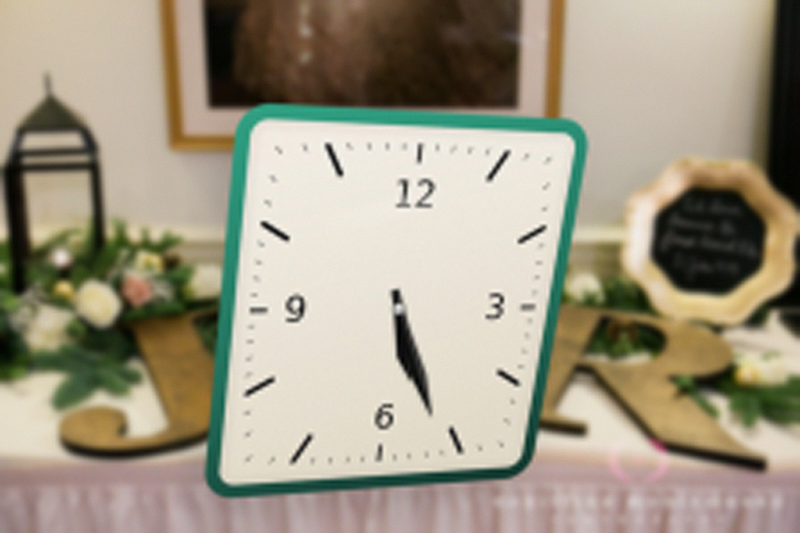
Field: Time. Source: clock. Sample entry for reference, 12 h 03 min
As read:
5 h 26 min
